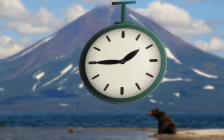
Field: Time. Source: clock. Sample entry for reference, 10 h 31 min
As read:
1 h 45 min
